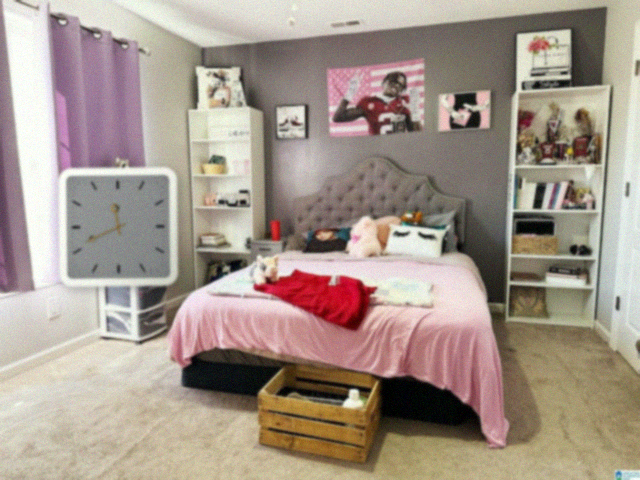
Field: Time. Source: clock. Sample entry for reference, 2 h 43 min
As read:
11 h 41 min
